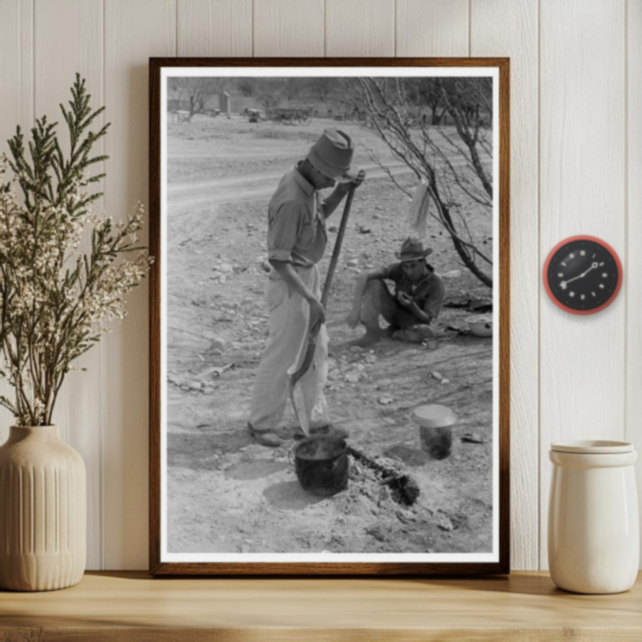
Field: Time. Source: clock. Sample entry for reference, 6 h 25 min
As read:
1 h 41 min
